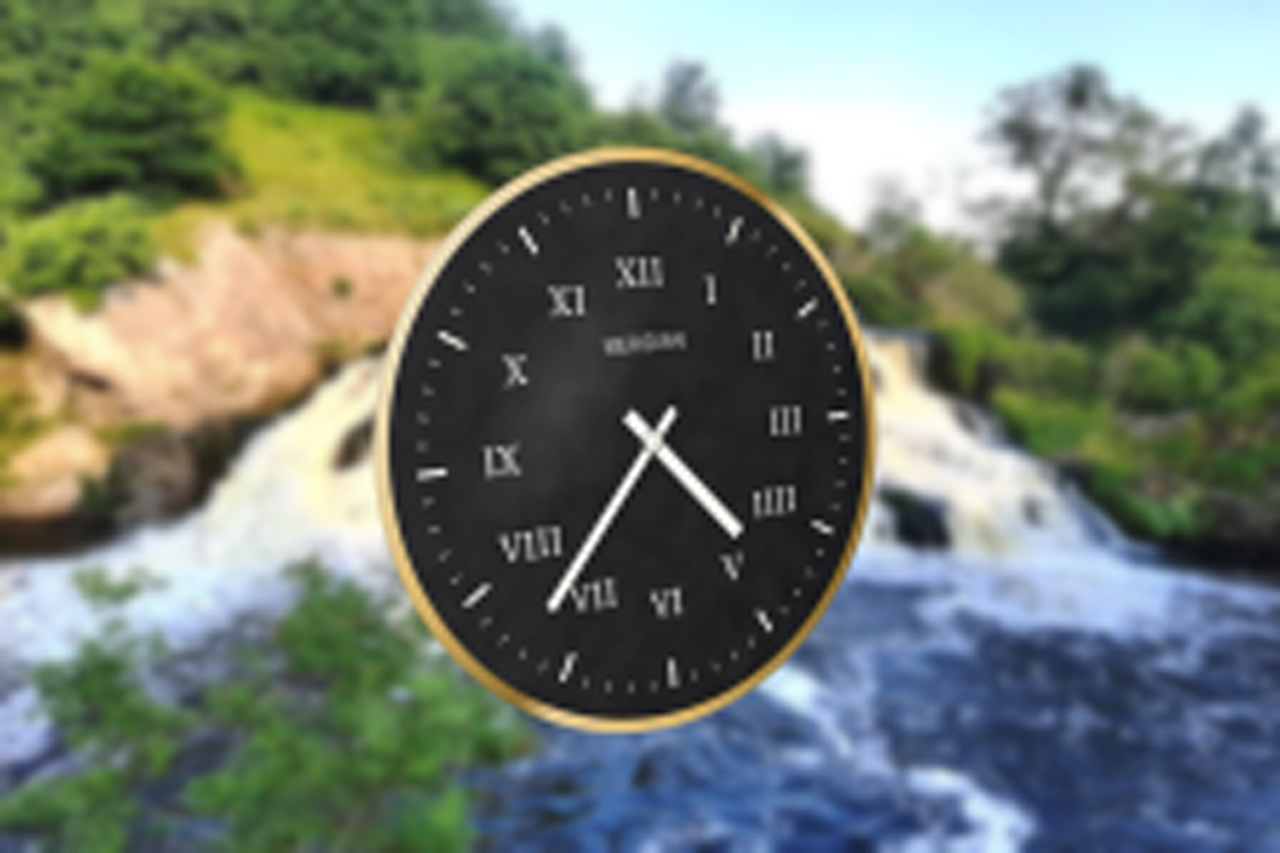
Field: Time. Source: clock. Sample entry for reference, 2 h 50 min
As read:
4 h 37 min
